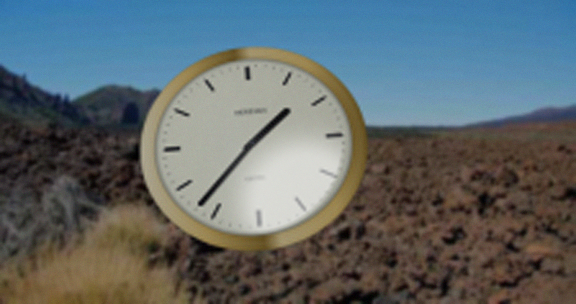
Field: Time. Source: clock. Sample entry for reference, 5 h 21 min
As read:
1 h 37 min
